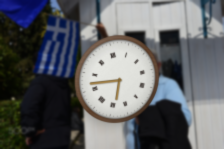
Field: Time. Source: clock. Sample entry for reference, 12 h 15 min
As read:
6 h 47 min
